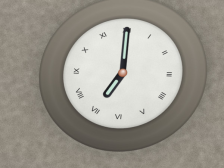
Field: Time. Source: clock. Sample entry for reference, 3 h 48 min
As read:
7 h 00 min
